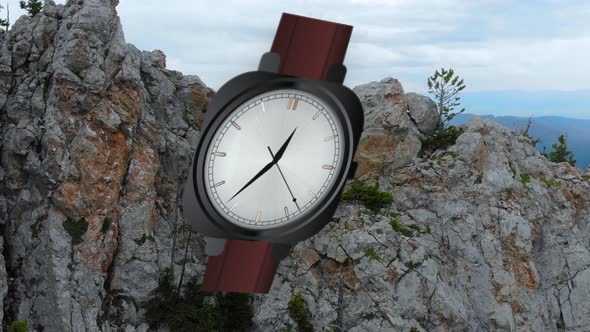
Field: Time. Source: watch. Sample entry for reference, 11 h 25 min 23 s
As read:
12 h 36 min 23 s
